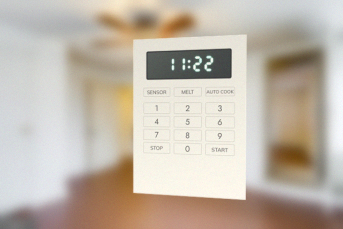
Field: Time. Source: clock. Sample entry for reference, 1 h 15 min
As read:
11 h 22 min
